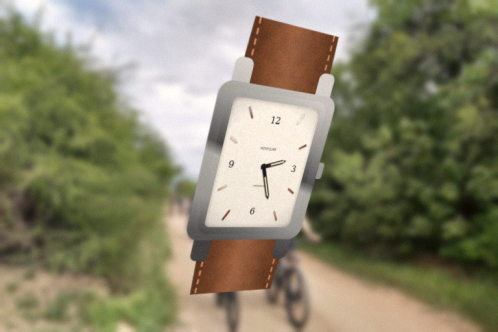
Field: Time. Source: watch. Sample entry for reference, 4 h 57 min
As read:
2 h 26 min
